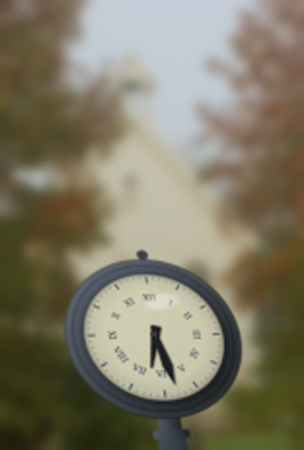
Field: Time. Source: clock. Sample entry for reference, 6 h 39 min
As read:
6 h 28 min
